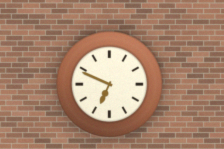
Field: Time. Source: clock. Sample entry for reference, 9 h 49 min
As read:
6 h 49 min
